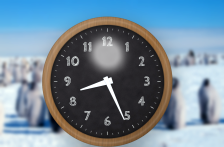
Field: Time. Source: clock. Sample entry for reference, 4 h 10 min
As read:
8 h 26 min
